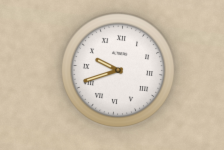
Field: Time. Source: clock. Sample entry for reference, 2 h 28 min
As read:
9 h 41 min
